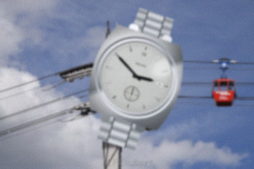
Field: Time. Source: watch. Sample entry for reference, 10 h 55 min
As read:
2 h 50 min
